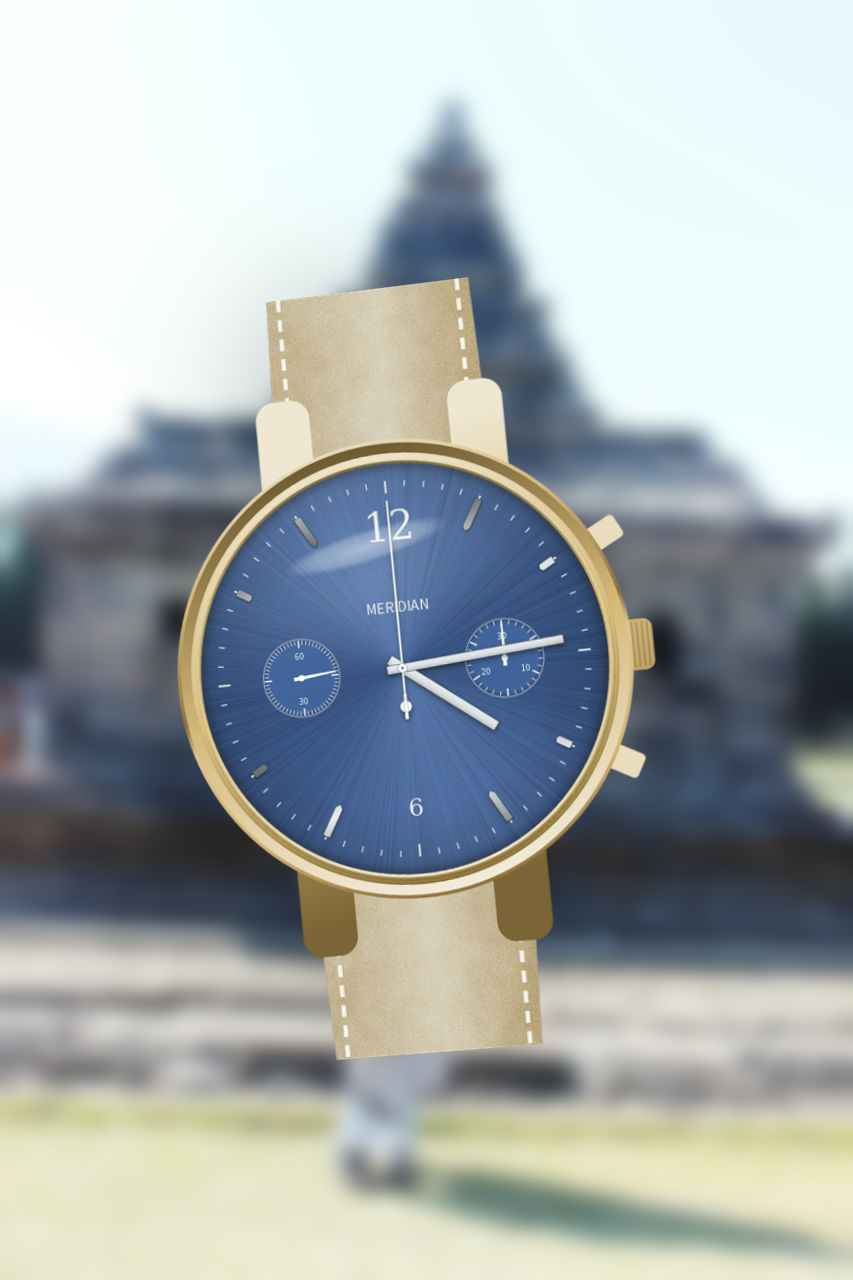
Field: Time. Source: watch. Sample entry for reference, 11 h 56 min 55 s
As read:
4 h 14 min 14 s
